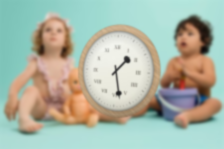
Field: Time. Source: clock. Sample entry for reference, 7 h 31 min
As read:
1 h 28 min
